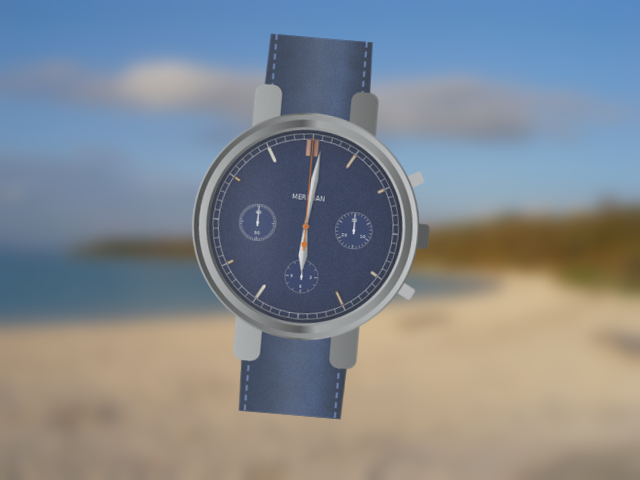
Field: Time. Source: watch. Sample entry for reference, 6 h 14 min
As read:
6 h 01 min
